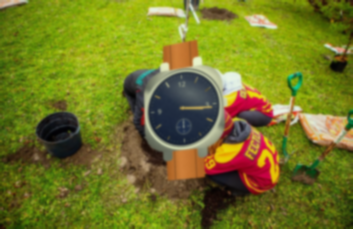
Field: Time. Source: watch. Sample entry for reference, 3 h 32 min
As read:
3 h 16 min
